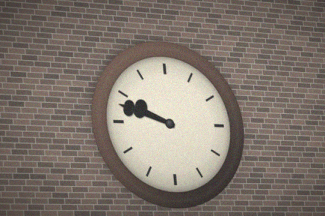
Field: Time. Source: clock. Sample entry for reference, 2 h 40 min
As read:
9 h 48 min
